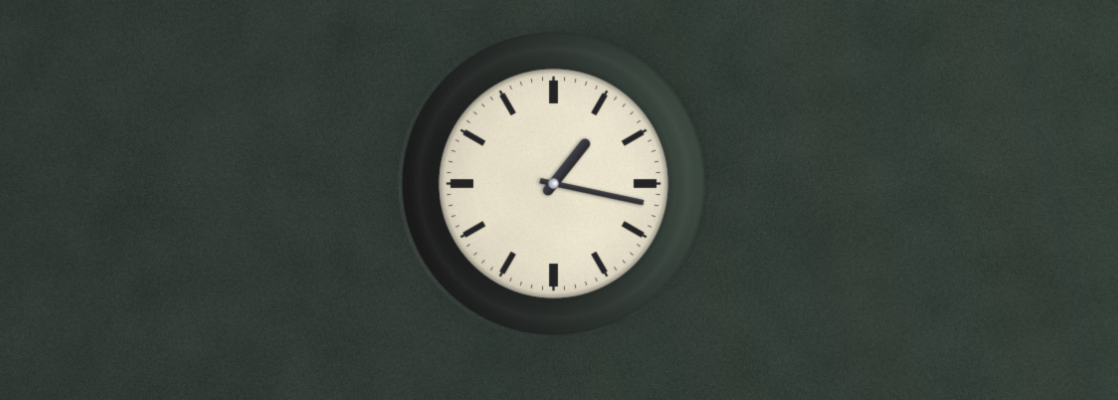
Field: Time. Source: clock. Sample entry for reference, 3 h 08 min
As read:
1 h 17 min
